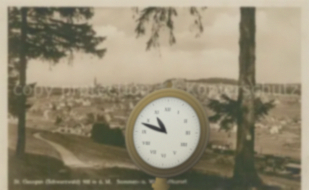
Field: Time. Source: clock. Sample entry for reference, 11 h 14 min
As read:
10 h 48 min
